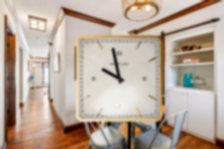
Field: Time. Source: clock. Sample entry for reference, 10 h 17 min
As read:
9 h 58 min
